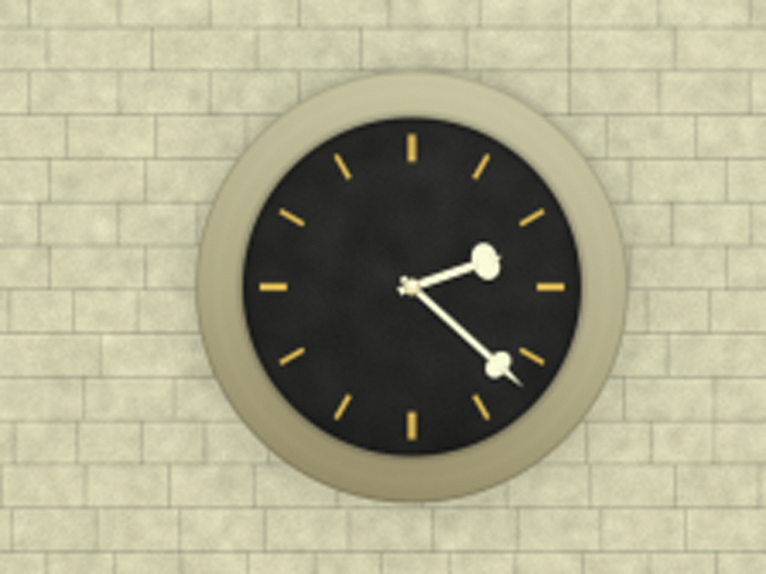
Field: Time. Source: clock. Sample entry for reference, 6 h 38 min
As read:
2 h 22 min
